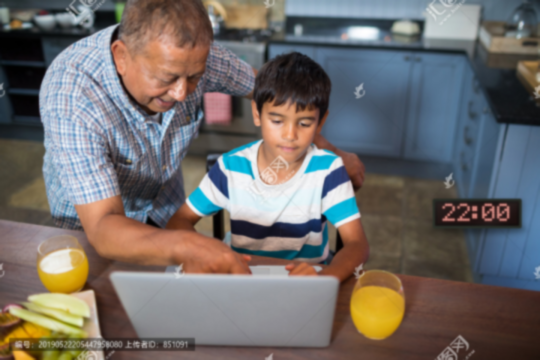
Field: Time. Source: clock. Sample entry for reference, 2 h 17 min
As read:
22 h 00 min
